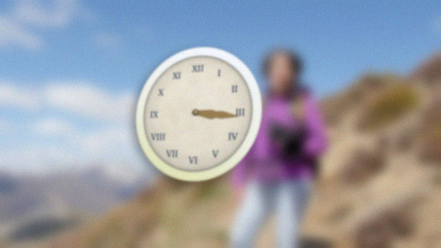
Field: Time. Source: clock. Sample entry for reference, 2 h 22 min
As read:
3 h 16 min
